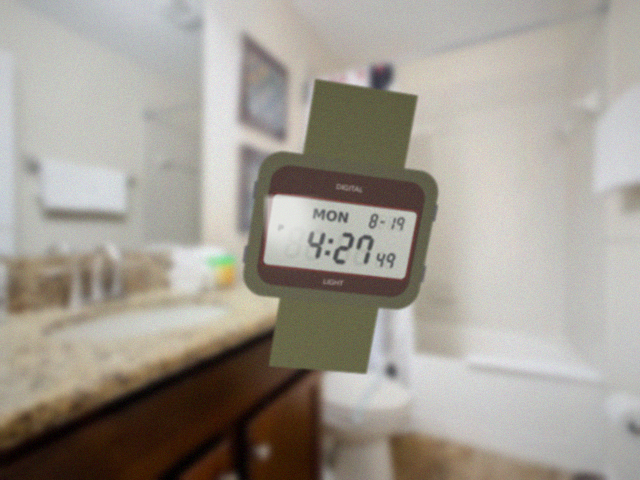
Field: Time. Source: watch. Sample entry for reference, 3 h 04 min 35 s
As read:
4 h 27 min 49 s
